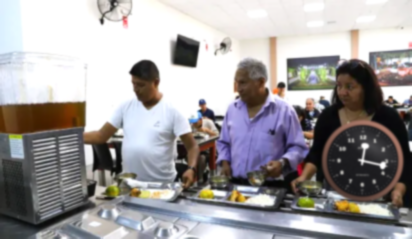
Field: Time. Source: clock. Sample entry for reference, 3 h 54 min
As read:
12 h 17 min
